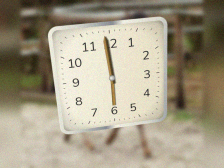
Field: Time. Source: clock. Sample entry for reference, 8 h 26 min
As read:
5 h 59 min
